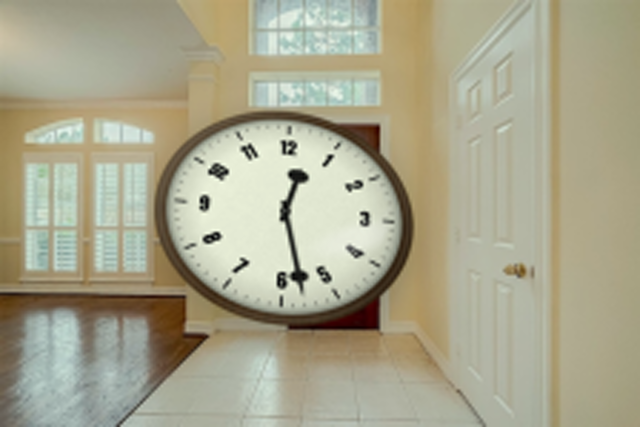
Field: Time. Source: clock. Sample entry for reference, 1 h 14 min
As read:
12 h 28 min
